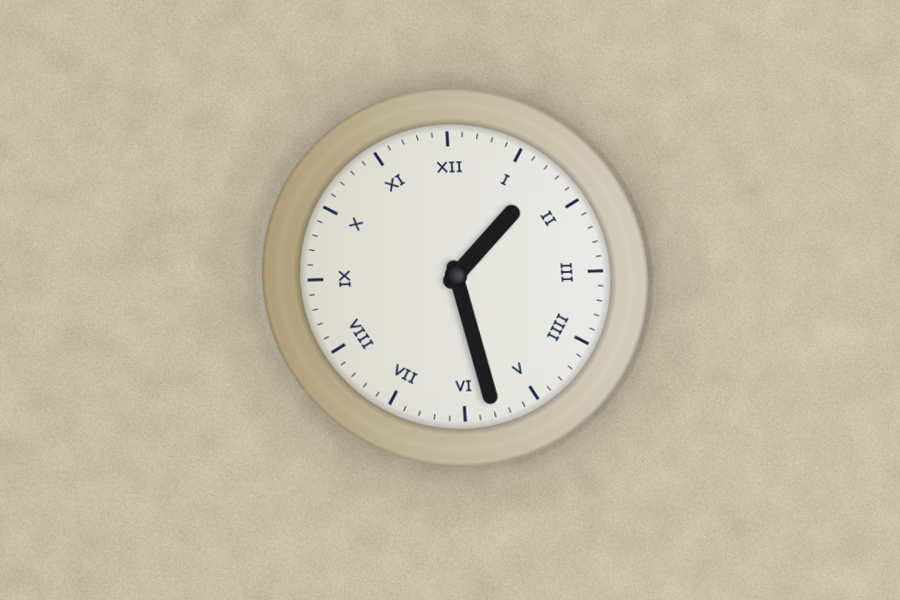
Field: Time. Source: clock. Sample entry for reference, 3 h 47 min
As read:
1 h 28 min
